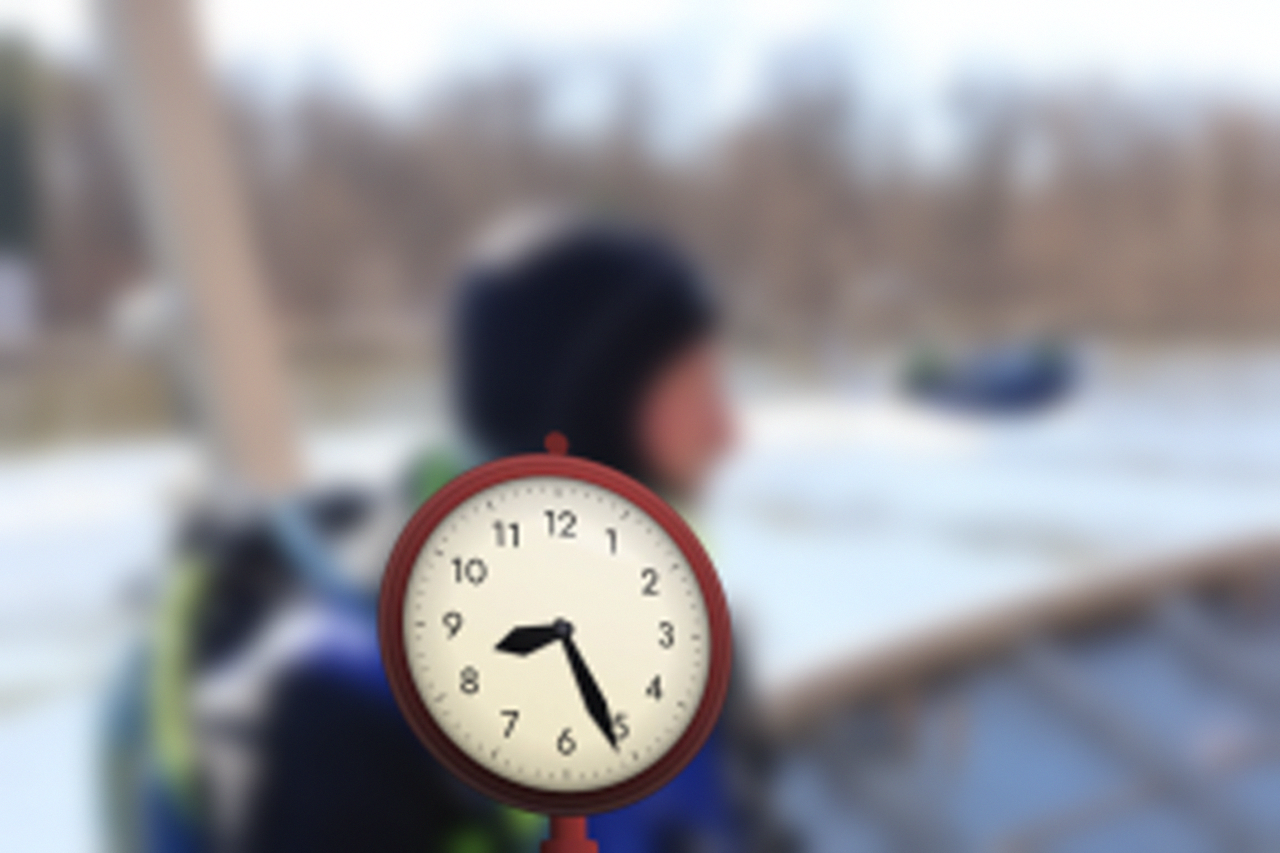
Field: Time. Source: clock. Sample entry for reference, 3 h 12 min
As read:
8 h 26 min
